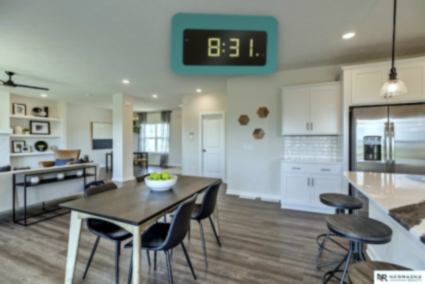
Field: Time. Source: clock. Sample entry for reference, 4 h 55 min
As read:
8 h 31 min
